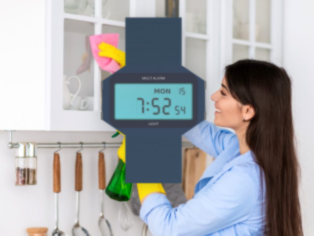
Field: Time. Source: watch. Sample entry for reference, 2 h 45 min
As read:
7 h 52 min
